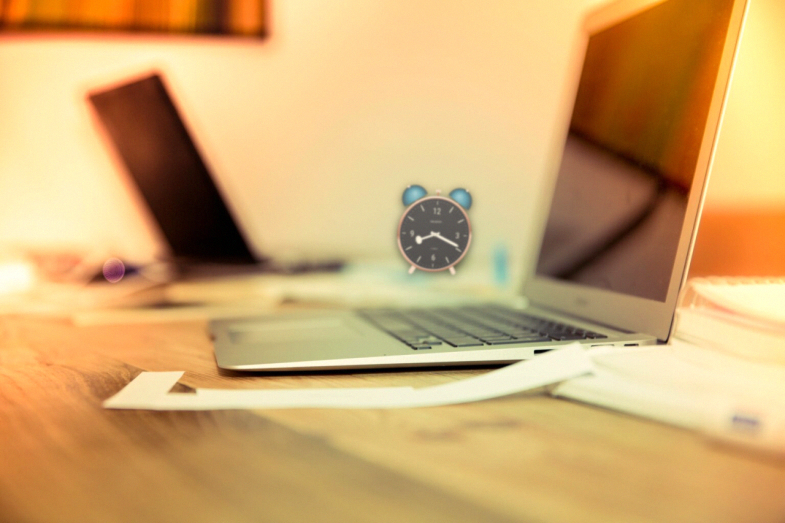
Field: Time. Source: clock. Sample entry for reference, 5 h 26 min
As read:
8 h 19 min
